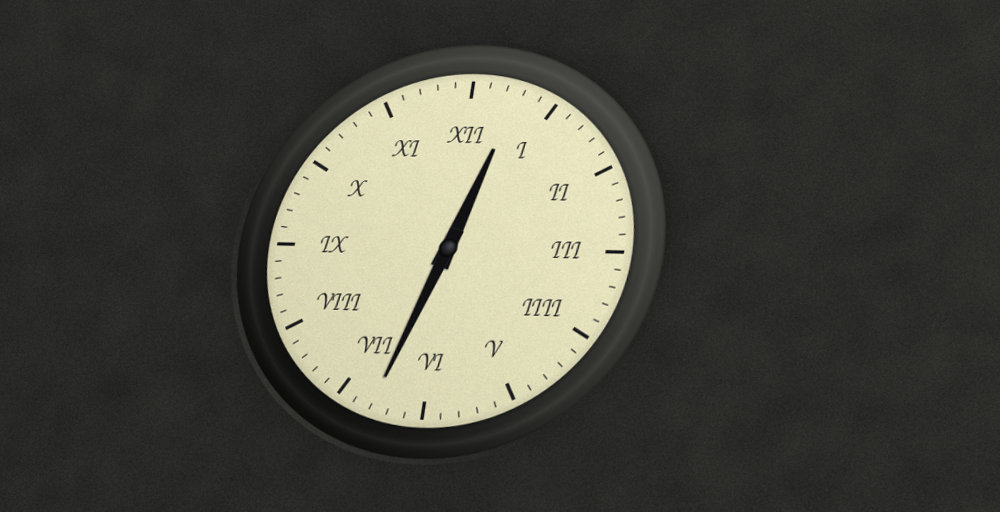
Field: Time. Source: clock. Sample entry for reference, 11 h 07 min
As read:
12 h 33 min
